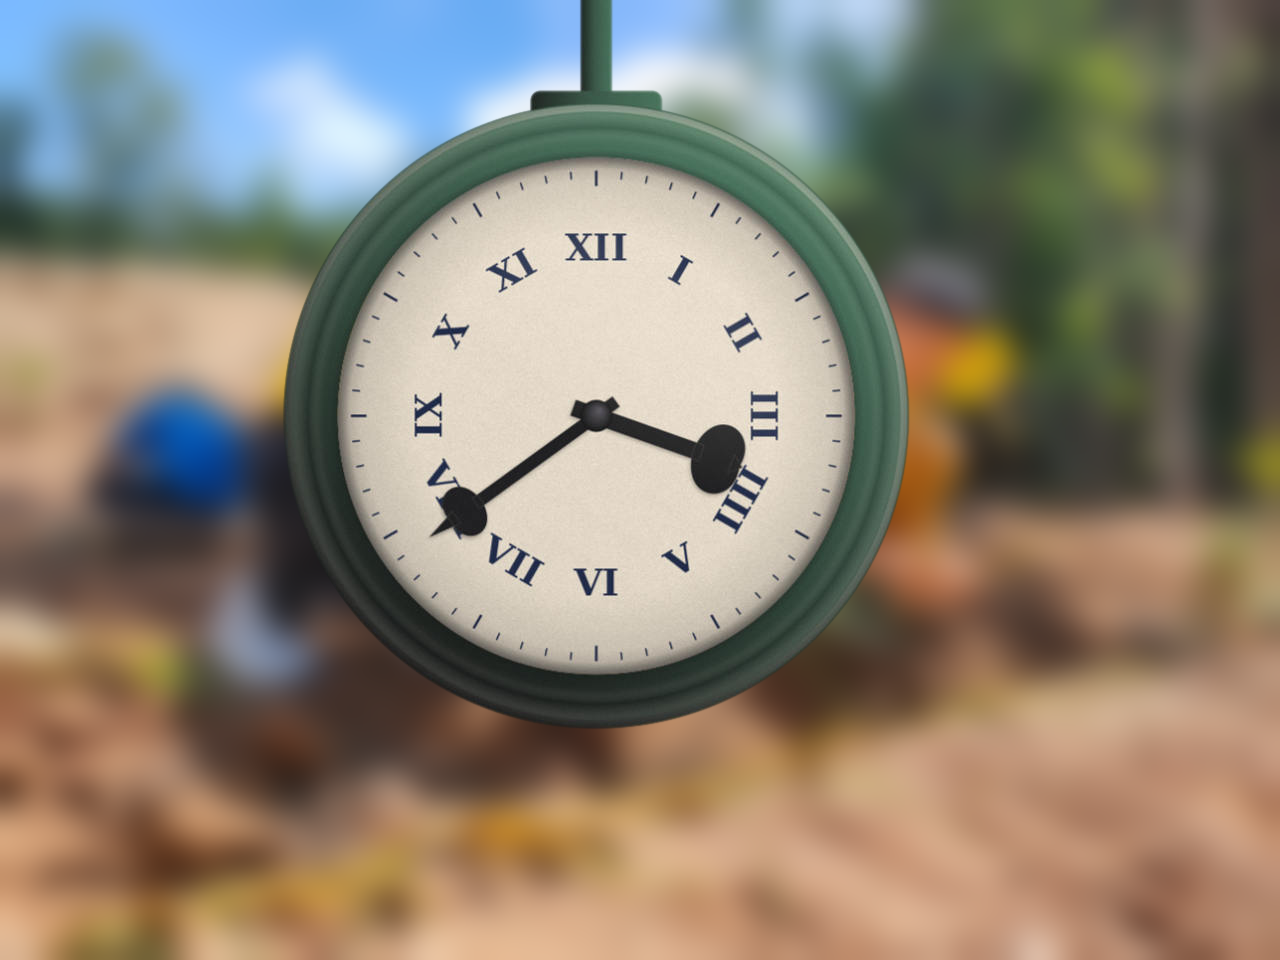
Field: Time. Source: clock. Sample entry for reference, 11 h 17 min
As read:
3 h 39 min
